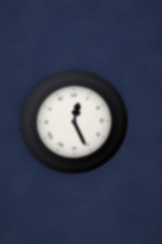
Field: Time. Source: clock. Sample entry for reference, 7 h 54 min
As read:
12 h 26 min
